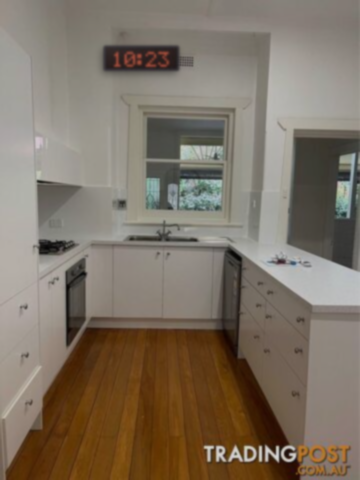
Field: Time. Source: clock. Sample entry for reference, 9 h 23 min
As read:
10 h 23 min
